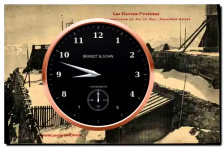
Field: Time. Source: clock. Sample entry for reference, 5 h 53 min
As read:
8 h 48 min
